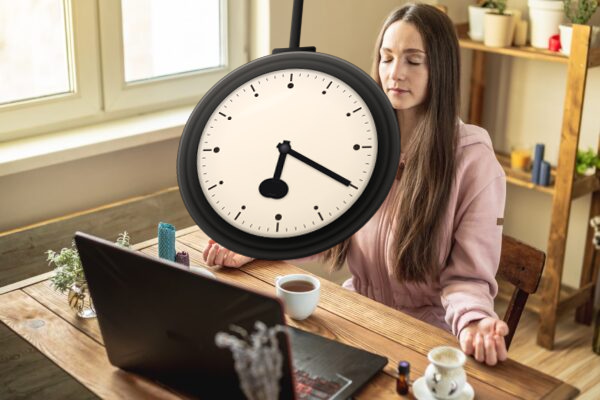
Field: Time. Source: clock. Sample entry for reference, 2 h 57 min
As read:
6 h 20 min
